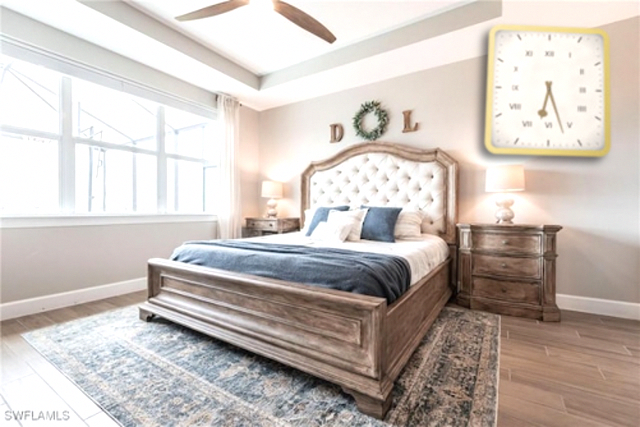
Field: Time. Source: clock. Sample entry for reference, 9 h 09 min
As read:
6 h 27 min
